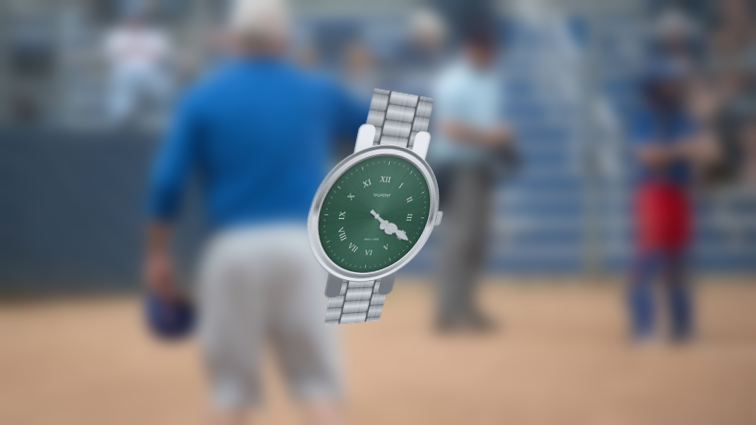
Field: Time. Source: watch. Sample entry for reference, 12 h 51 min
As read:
4 h 20 min
